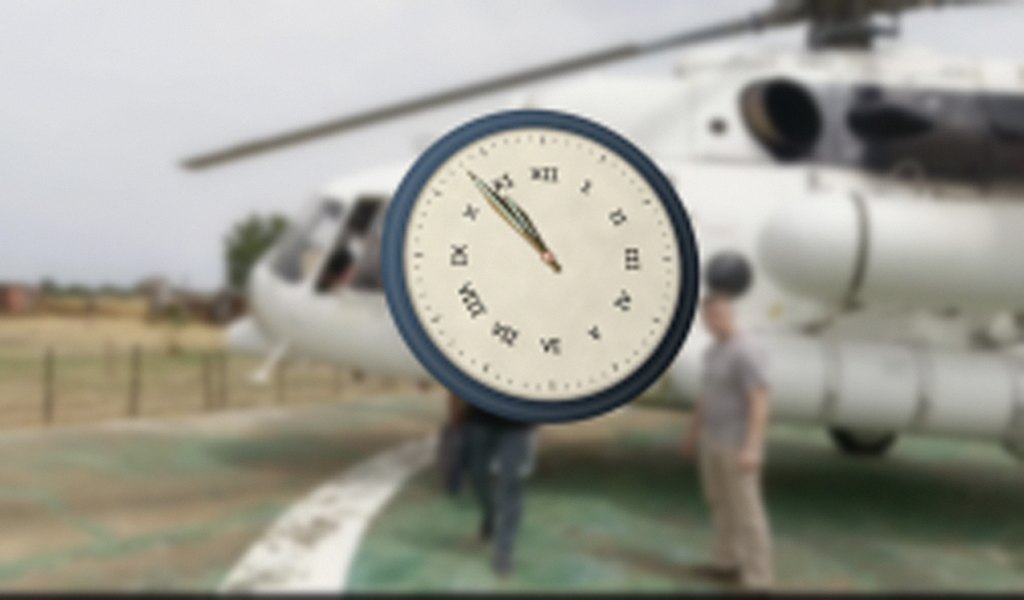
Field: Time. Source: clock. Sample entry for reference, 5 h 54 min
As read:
10 h 53 min
